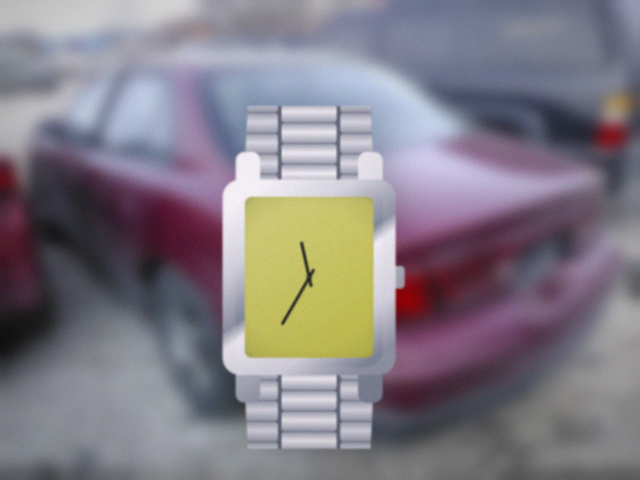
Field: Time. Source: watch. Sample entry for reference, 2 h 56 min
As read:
11 h 35 min
